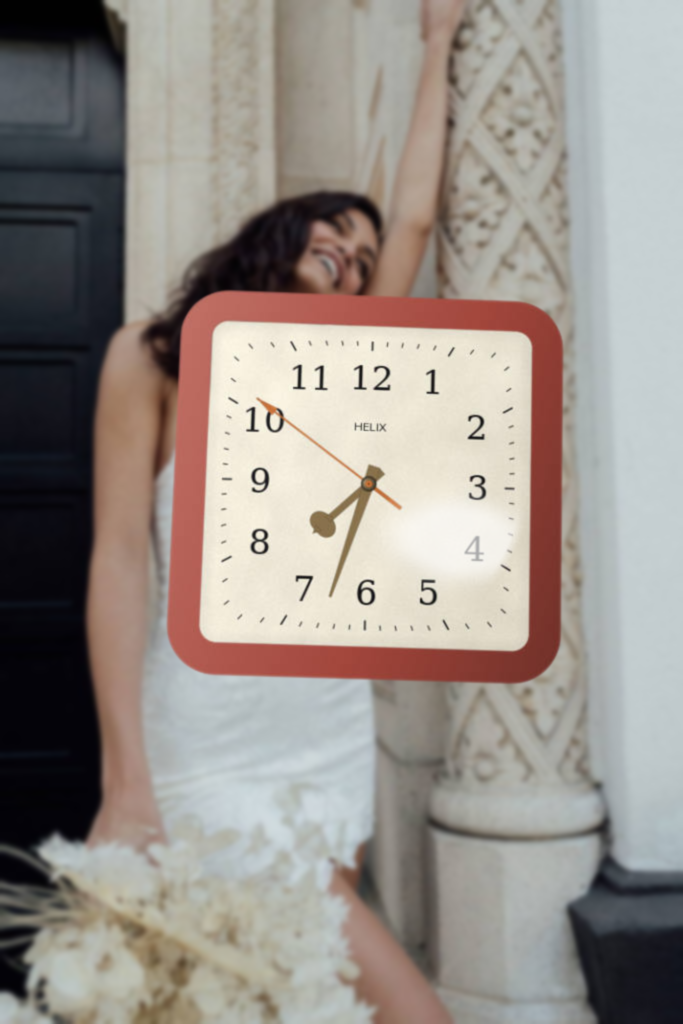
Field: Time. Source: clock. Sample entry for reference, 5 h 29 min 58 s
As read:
7 h 32 min 51 s
